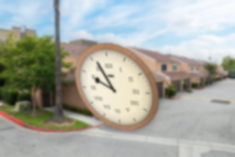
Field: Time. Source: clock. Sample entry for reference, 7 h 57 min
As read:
9 h 56 min
